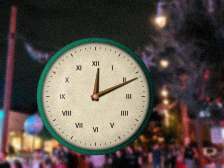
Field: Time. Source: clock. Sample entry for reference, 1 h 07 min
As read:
12 h 11 min
